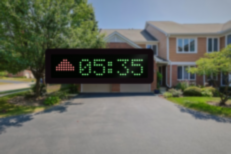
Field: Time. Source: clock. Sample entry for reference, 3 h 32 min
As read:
5 h 35 min
